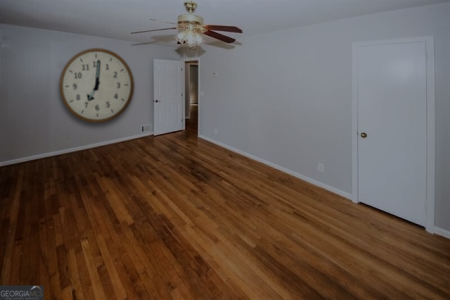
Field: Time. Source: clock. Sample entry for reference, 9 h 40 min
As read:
7 h 01 min
